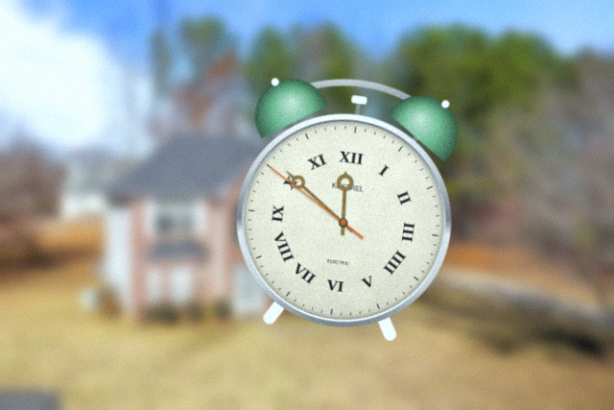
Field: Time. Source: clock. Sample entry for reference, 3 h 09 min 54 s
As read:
11 h 50 min 50 s
